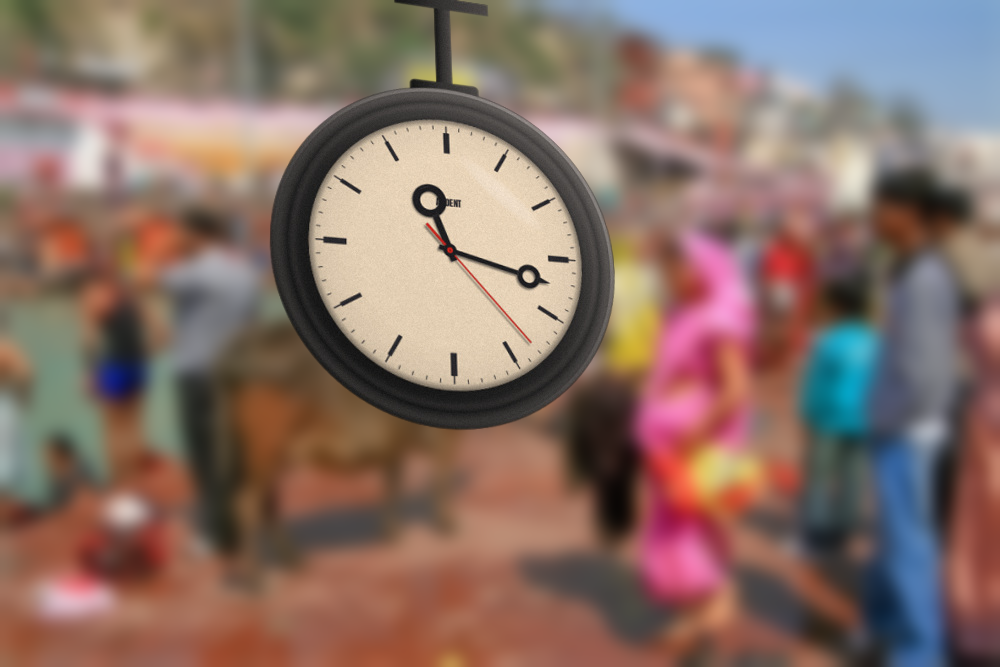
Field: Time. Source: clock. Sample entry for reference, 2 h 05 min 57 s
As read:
11 h 17 min 23 s
